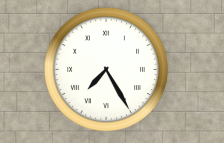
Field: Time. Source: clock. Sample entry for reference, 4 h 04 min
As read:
7 h 25 min
